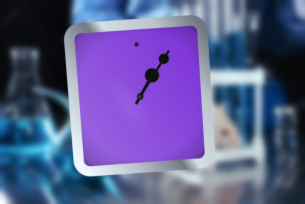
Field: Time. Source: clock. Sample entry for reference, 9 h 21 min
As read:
1 h 06 min
